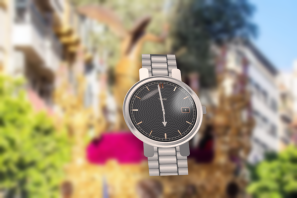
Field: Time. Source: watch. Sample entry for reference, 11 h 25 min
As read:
5 h 59 min
